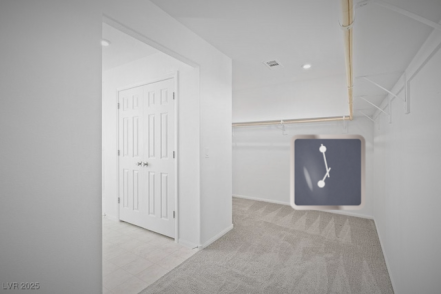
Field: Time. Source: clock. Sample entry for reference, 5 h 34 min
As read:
6 h 58 min
